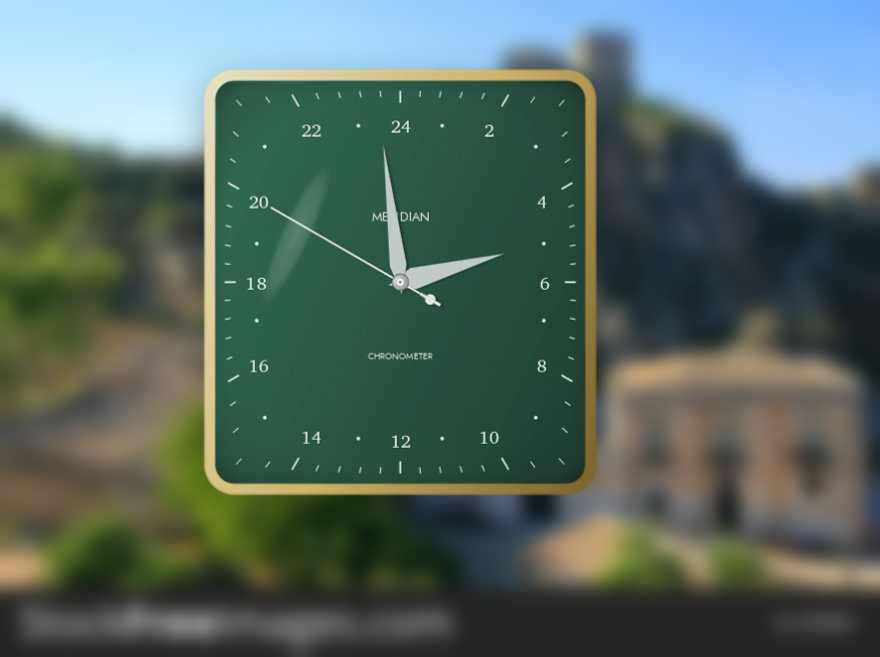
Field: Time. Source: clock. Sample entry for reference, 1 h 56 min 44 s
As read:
4 h 58 min 50 s
